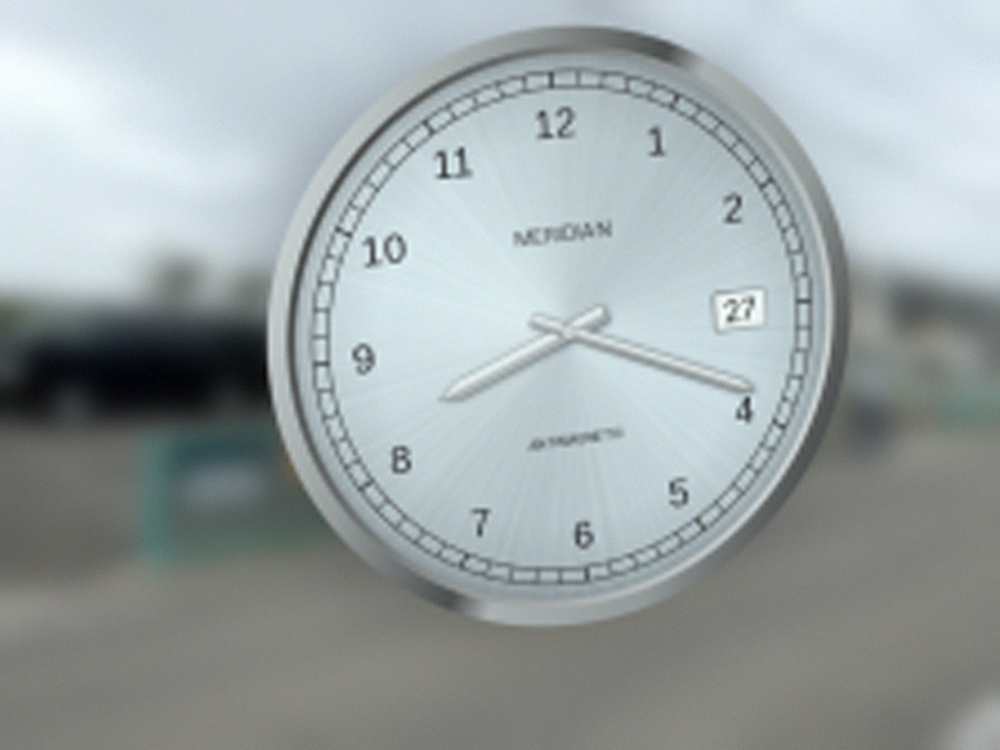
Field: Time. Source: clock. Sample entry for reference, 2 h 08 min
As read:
8 h 19 min
